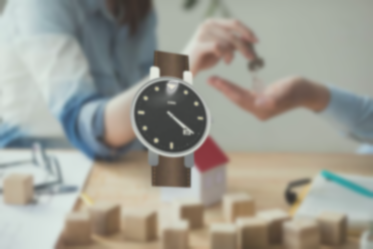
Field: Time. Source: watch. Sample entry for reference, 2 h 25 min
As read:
4 h 21 min
